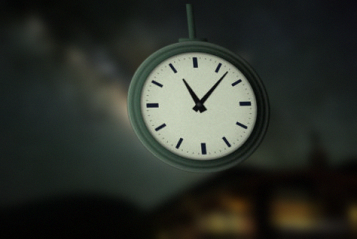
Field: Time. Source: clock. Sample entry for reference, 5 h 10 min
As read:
11 h 07 min
